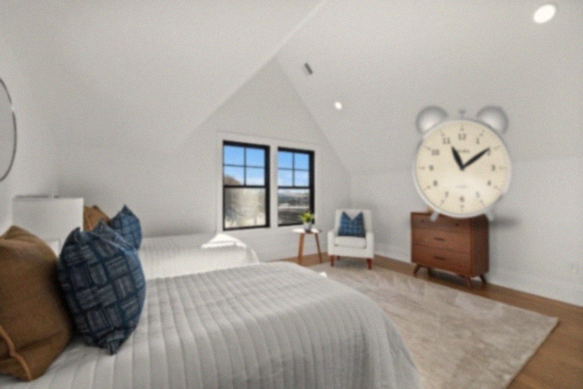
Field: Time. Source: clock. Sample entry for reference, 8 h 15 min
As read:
11 h 09 min
